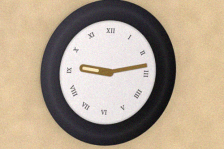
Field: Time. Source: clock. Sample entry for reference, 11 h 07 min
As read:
9 h 13 min
